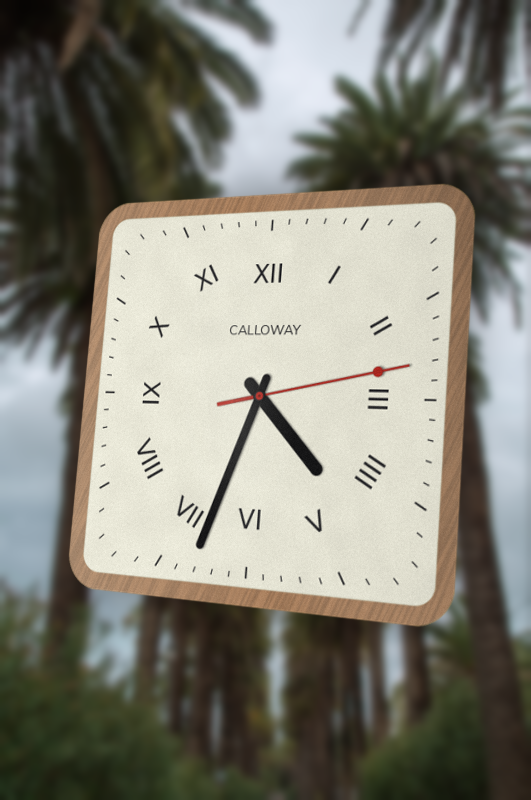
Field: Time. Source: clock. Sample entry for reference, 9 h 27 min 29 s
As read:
4 h 33 min 13 s
